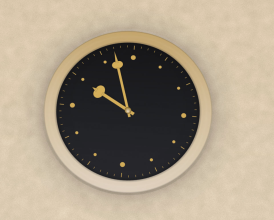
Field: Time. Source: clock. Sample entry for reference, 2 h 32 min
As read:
9 h 57 min
